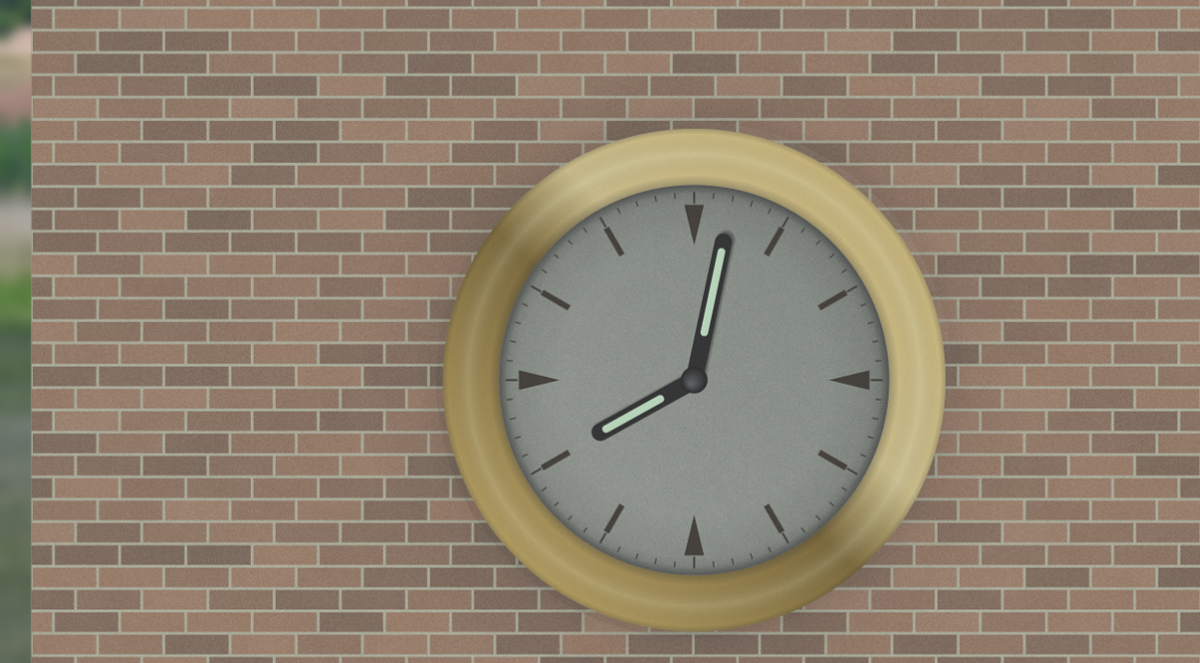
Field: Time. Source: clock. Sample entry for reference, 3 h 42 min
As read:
8 h 02 min
